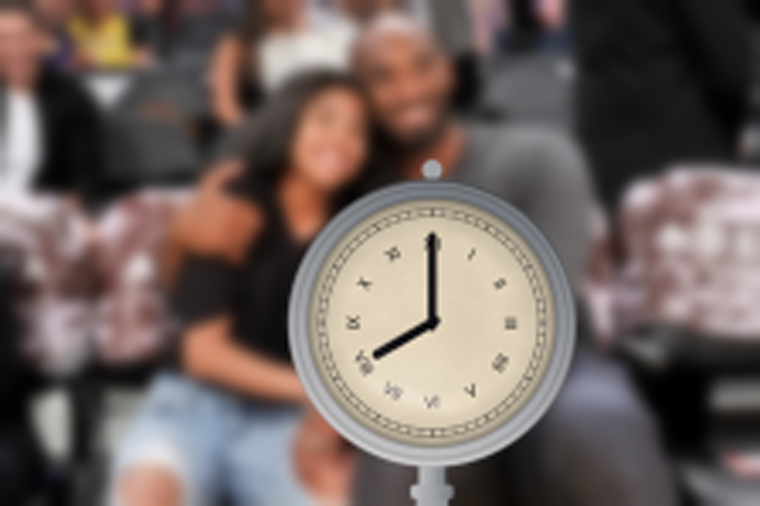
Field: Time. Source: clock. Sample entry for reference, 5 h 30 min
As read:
8 h 00 min
